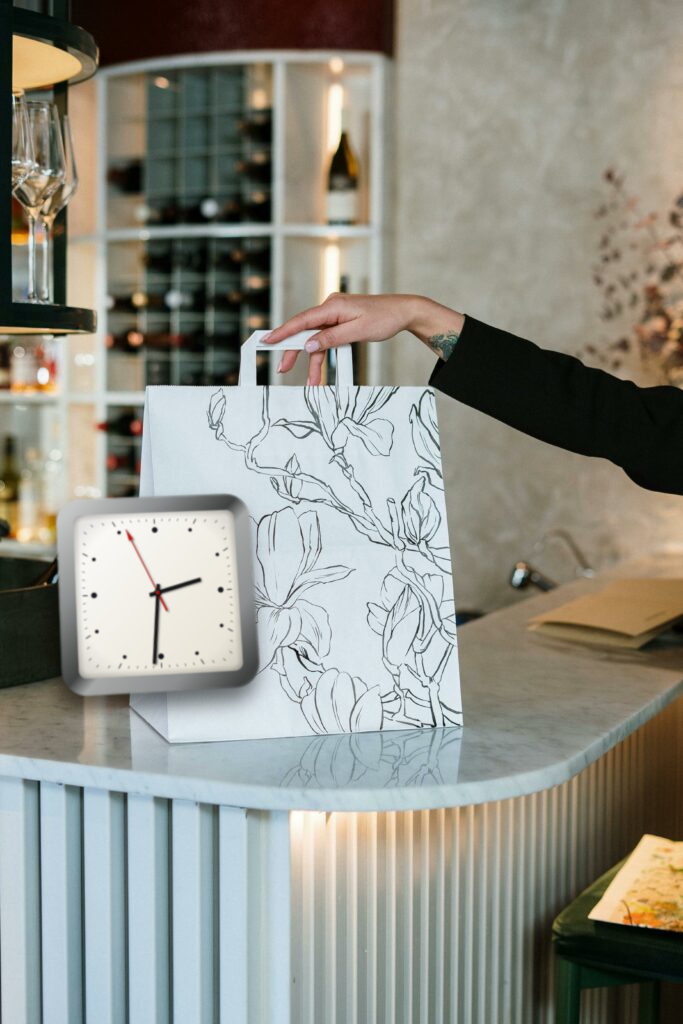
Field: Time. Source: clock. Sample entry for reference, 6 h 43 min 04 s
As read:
2 h 30 min 56 s
